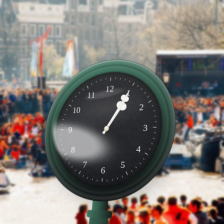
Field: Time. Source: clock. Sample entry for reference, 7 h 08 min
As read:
1 h 05 min
